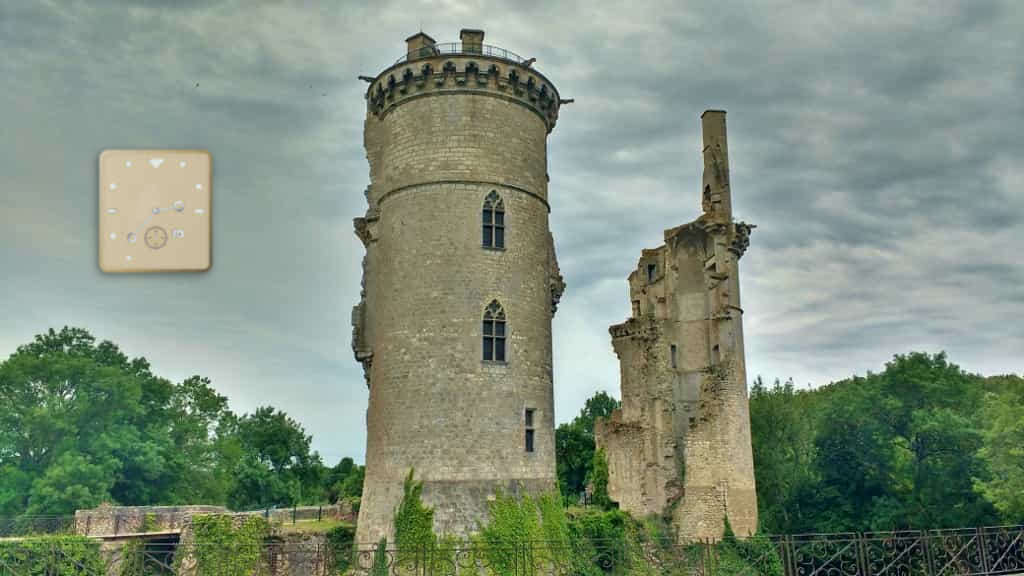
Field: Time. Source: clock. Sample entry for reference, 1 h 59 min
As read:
2 h 37 min
